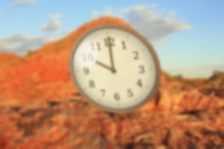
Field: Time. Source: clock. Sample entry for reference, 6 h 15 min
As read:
10 h 00 min
